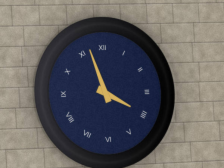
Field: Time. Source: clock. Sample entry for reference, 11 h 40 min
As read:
3 h 57 min
